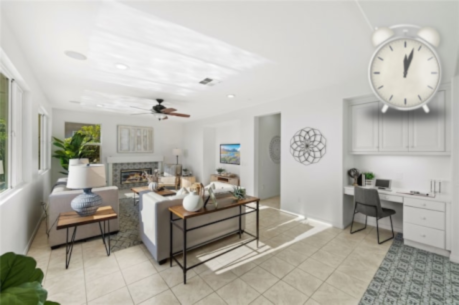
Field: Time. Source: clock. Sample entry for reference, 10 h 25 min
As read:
12 h 03 min
